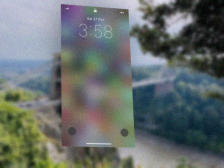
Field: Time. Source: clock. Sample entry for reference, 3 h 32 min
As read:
3 h 58 min
